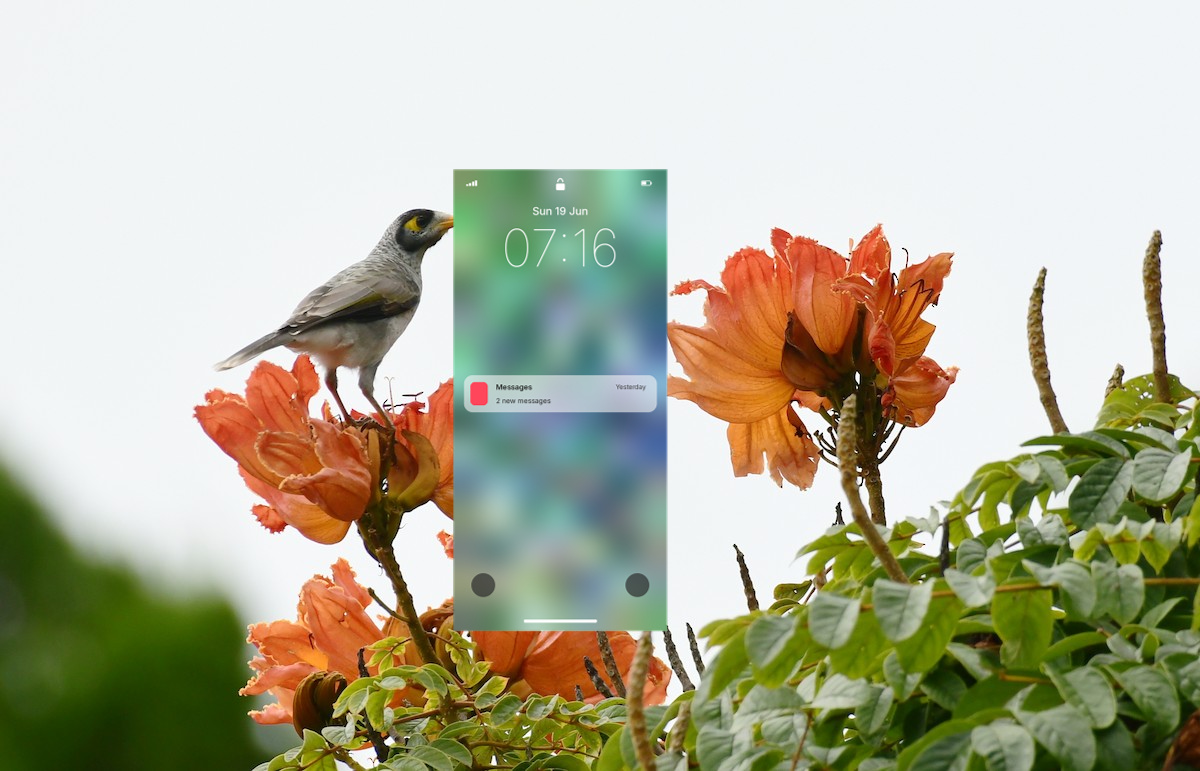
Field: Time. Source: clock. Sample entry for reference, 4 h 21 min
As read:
7 h 16 min
